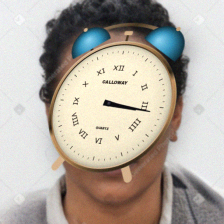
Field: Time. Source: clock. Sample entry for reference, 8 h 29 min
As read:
3 h 16 min
